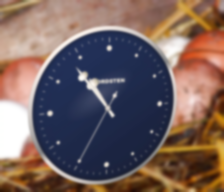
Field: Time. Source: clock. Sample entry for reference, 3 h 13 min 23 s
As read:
10 h 53 min 35 s
